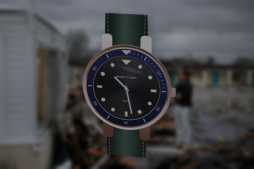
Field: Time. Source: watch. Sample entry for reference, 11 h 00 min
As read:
10 h 28 min
